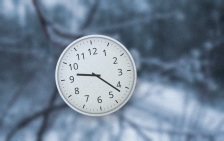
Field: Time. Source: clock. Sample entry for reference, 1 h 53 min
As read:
9 h 22 min
